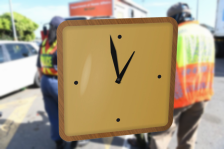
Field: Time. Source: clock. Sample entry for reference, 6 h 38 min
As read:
12 h 58 min
